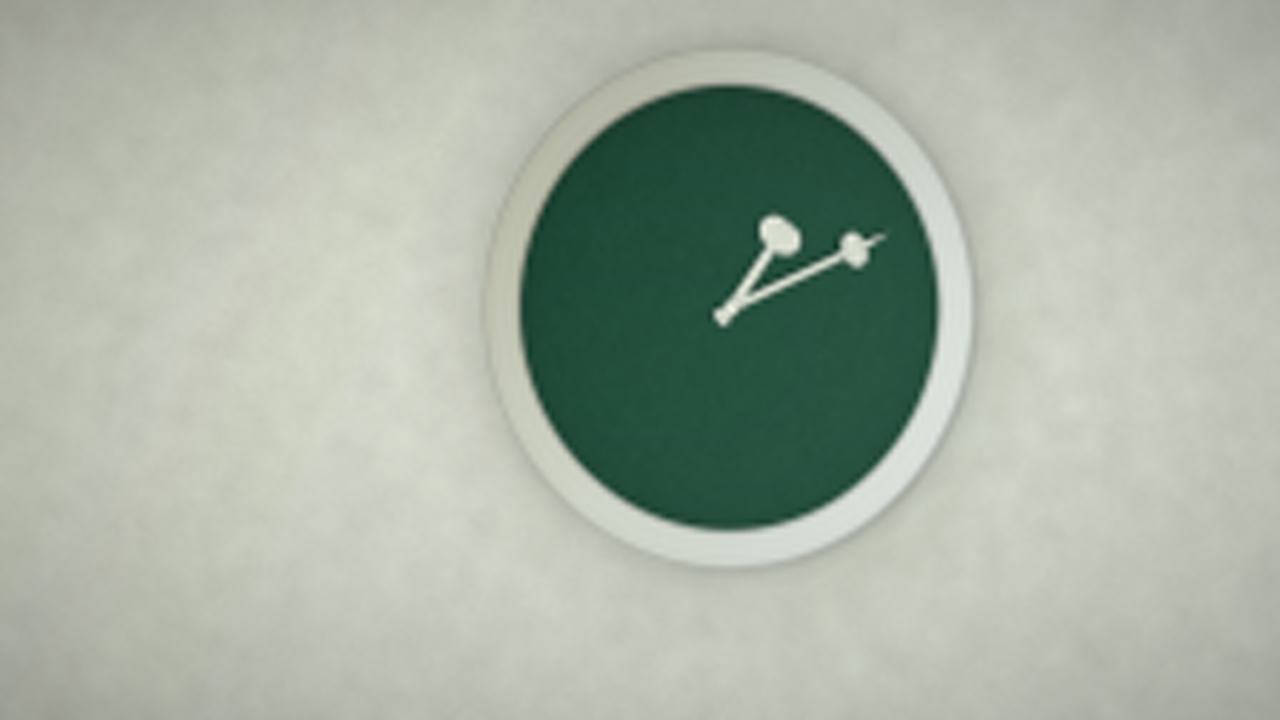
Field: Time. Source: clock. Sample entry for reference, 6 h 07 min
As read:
1 h 11 min
